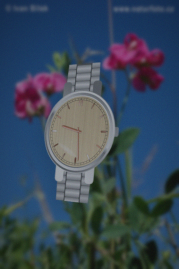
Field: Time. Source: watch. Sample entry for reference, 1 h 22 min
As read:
9 h 29 min
